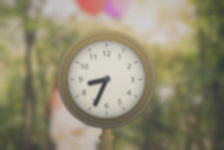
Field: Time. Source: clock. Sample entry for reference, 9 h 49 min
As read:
8 h 34 min
